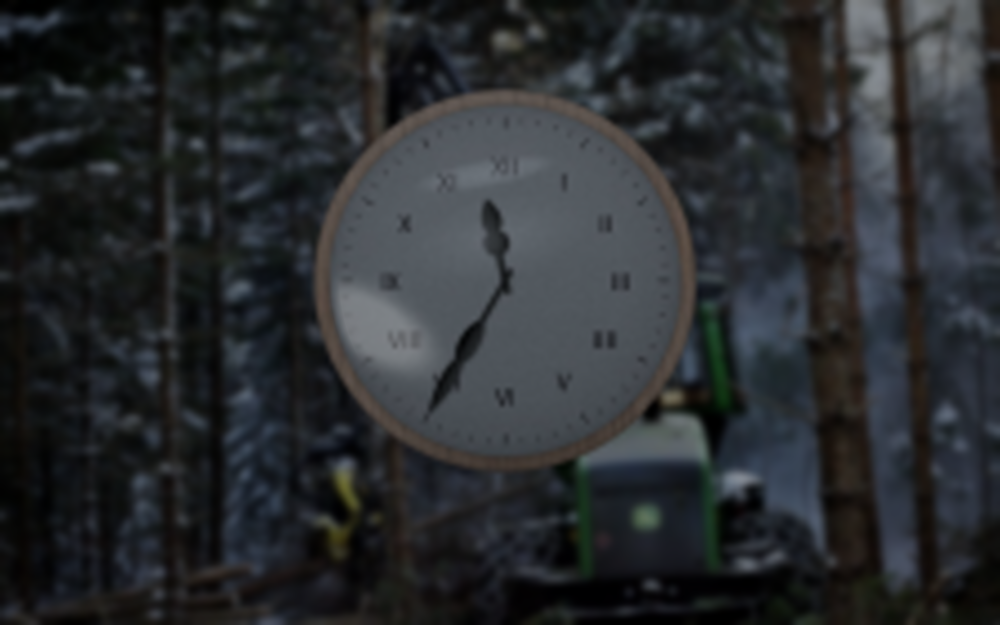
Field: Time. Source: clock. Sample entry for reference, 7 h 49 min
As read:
11 h 35 min
